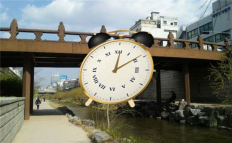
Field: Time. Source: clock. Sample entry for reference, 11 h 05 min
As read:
12 h 09 min
